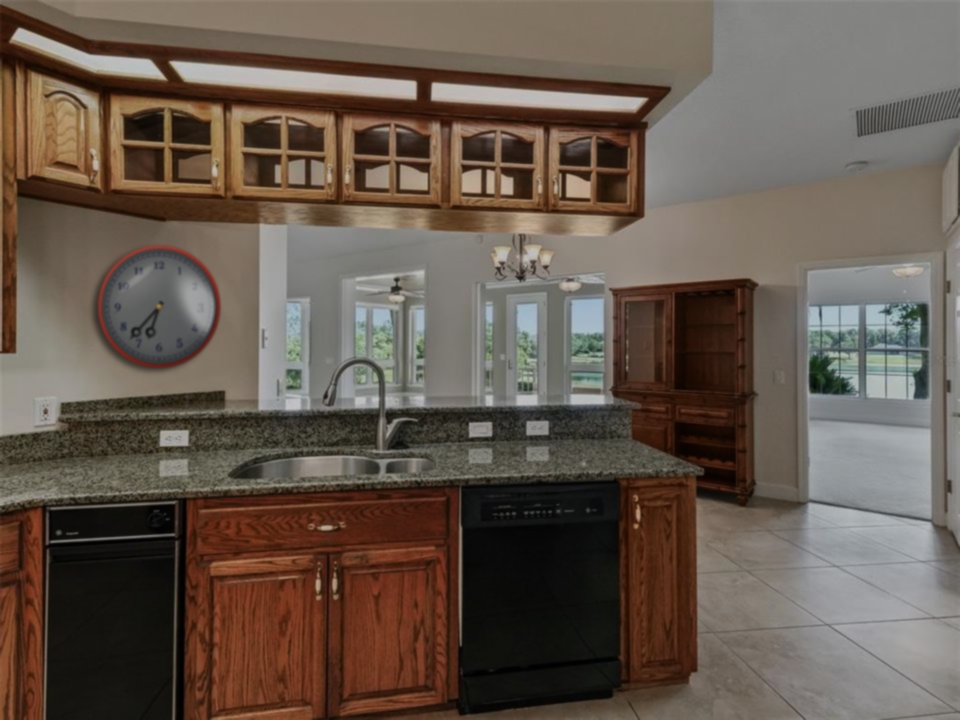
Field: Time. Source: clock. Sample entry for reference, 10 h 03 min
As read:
6 h 37 min
